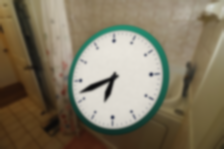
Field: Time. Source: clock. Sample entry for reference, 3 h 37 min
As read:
6 h 42 min
